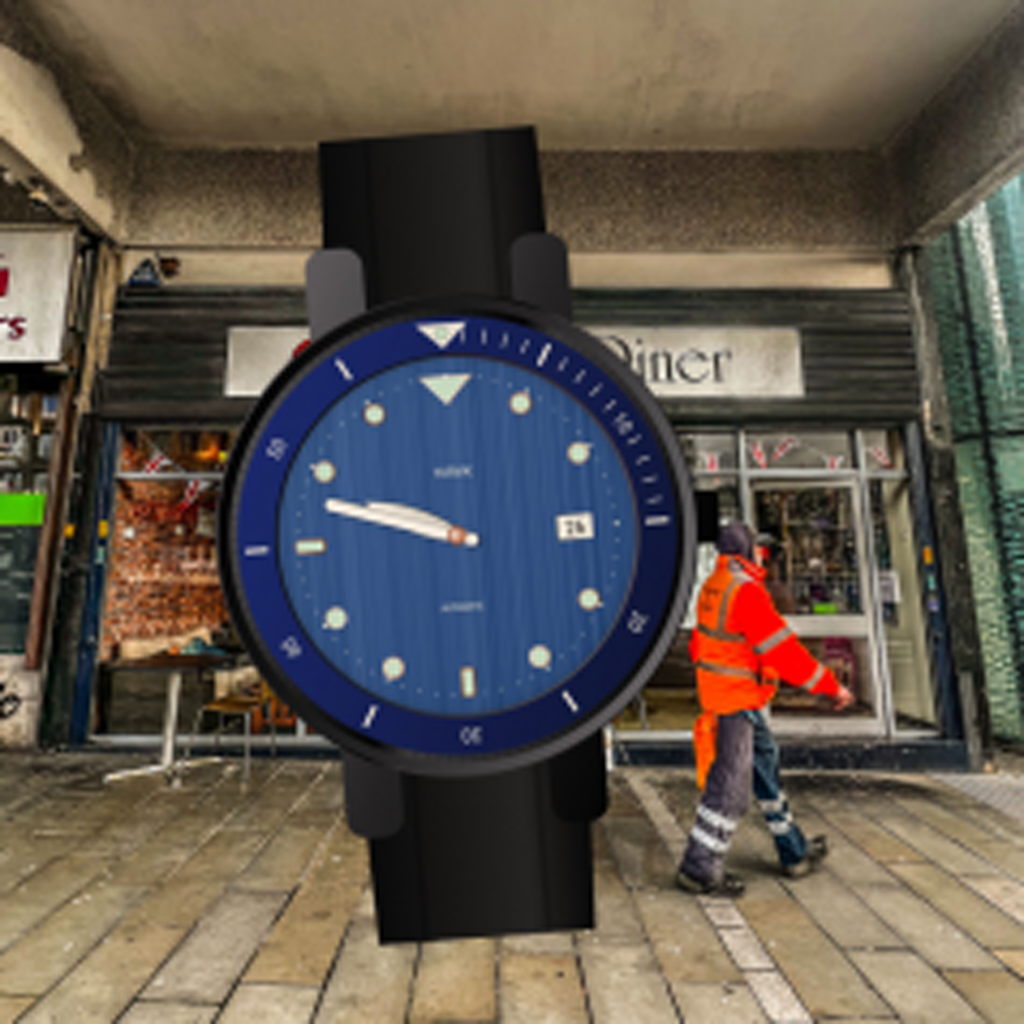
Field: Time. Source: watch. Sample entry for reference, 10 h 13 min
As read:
9 h 48 min
